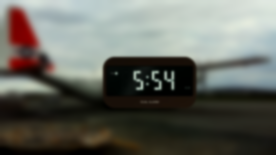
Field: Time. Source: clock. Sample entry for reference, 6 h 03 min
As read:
5 h 54 min
